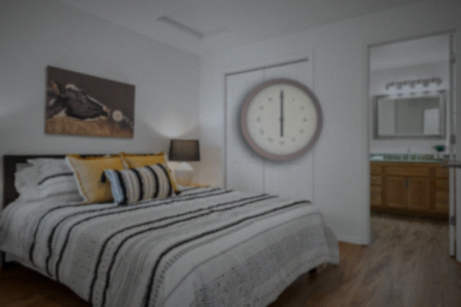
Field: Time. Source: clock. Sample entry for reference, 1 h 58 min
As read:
6 h 00 min
